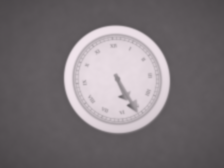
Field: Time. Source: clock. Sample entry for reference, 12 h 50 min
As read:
5 h 26 min
